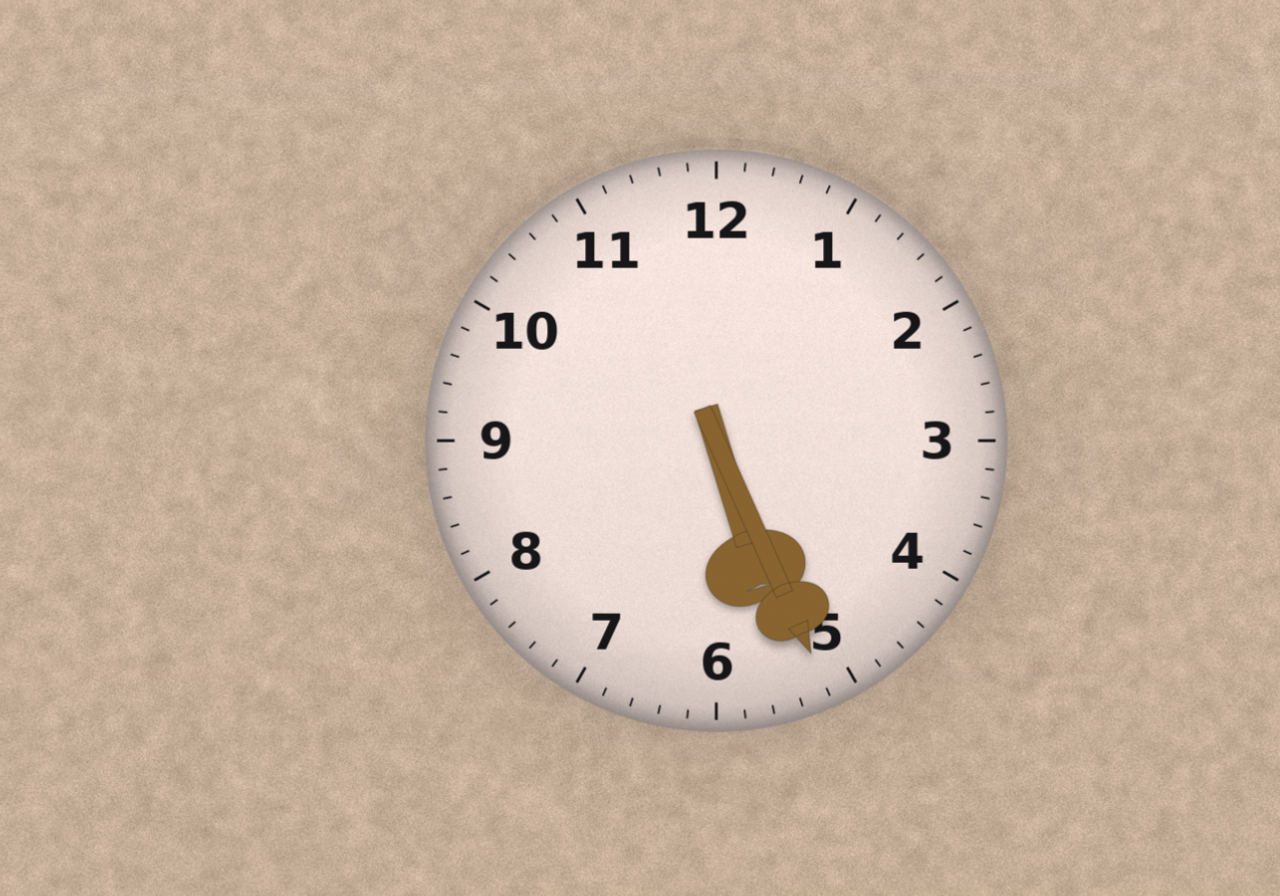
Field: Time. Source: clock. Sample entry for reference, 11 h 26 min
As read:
5 h 26 min
